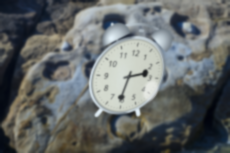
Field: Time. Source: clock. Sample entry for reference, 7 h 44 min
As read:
2 h 31 min
